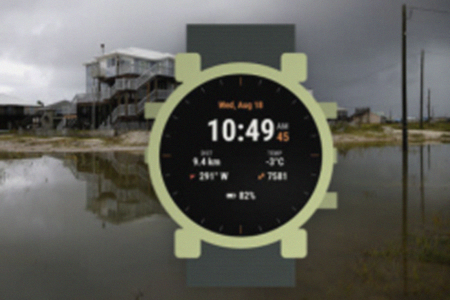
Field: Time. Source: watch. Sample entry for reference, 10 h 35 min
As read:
10 h 49 min
